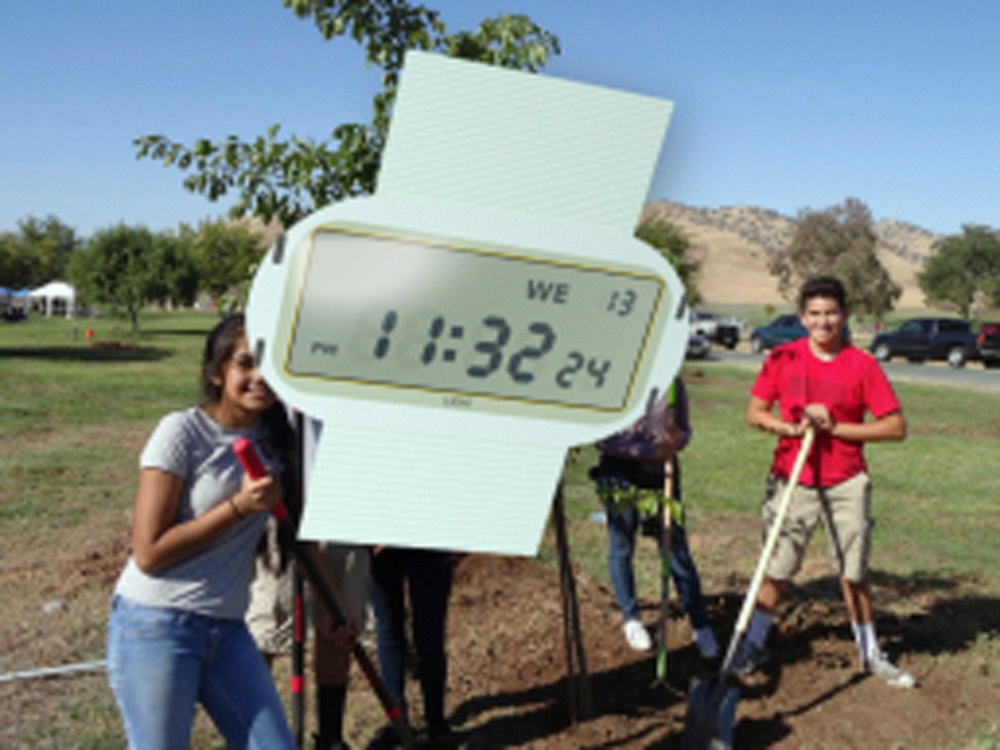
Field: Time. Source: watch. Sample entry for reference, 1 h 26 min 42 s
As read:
11 h 32 min 24 s
